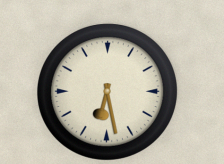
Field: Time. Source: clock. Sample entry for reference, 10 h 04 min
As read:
6 h 28 min
